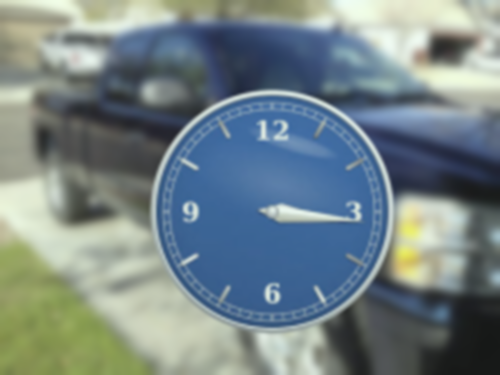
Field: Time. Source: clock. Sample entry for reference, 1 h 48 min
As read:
3 h 16 min
